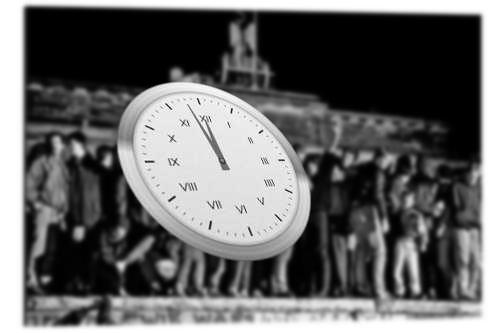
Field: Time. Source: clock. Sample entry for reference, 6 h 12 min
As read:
11 h 58 min
